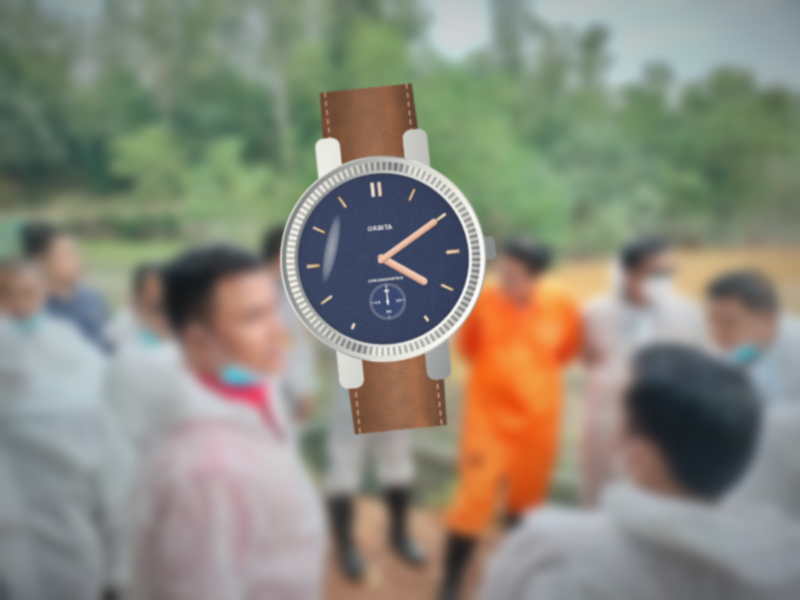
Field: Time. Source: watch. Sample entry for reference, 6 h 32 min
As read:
4 h 10 min
